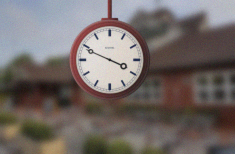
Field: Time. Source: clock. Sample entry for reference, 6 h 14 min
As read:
3 h 49 min
